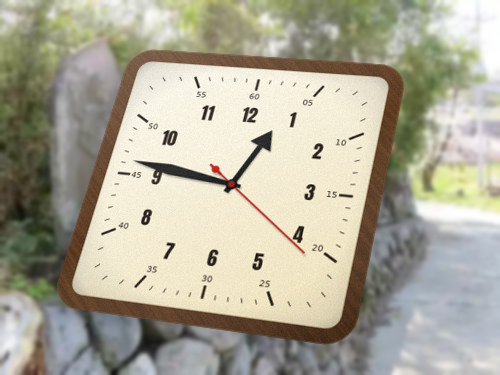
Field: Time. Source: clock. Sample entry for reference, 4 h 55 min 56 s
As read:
12 h 46 min 21 s
